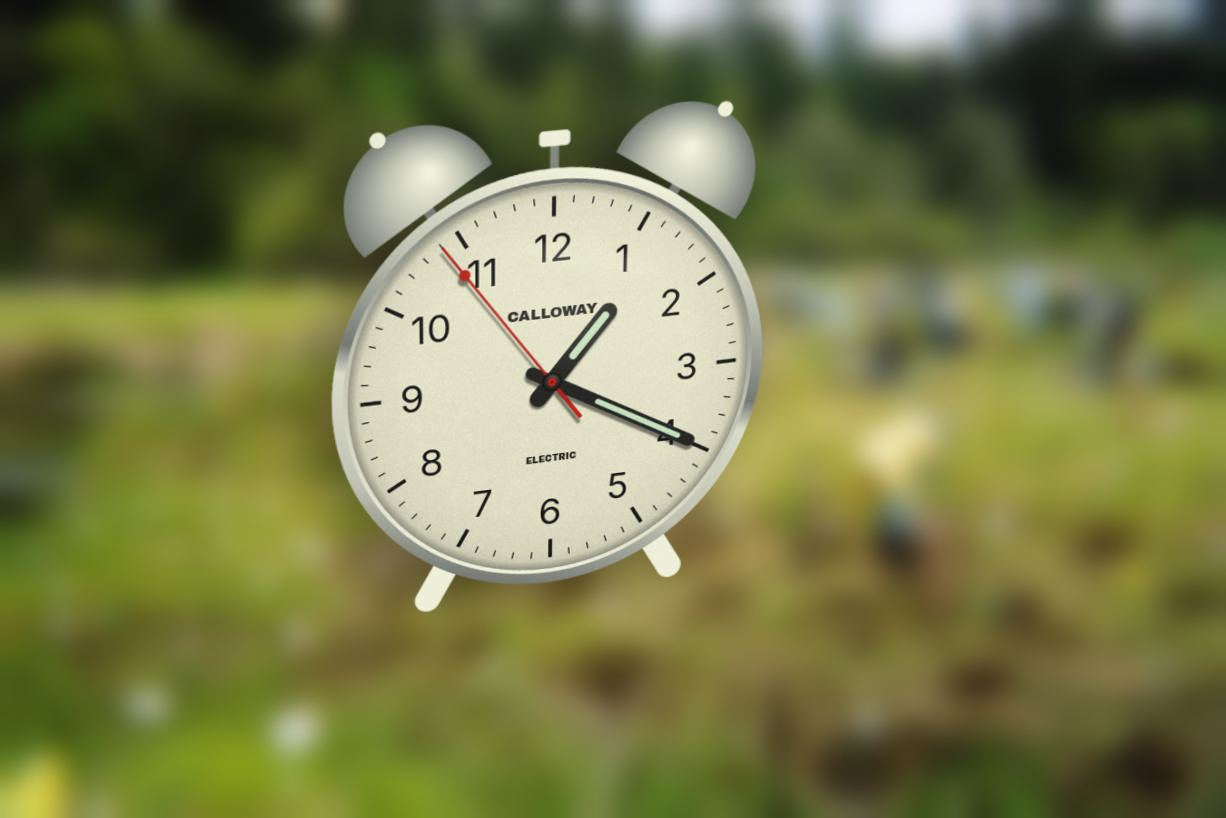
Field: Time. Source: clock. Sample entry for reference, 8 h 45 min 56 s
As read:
1 h 19 min 54 s
